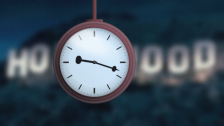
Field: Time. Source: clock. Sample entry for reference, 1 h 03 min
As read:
9 h 18 min
